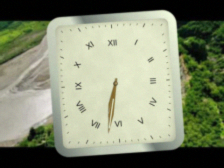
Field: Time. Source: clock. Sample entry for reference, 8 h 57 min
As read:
6 h 32 min
